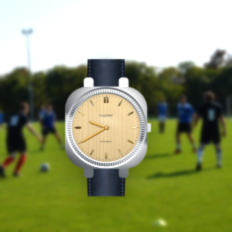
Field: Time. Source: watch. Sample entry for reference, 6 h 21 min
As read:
9 h 40 min
